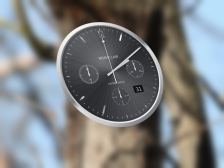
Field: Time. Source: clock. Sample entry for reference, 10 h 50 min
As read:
2 h 10 min
